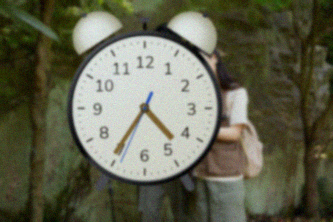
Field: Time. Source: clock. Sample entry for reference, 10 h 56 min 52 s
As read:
4 h 35 min 34 s
